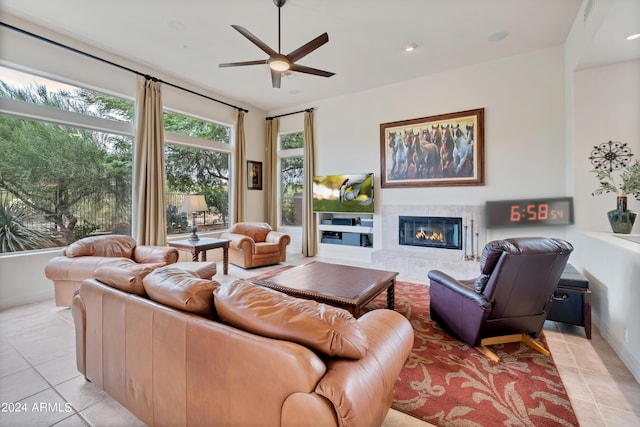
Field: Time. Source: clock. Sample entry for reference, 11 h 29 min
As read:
6 h 58 min
